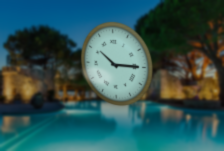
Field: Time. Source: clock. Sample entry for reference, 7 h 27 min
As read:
10 h 15 min
